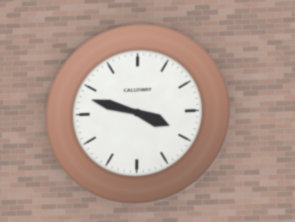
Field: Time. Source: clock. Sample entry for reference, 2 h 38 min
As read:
3 h 48 min
